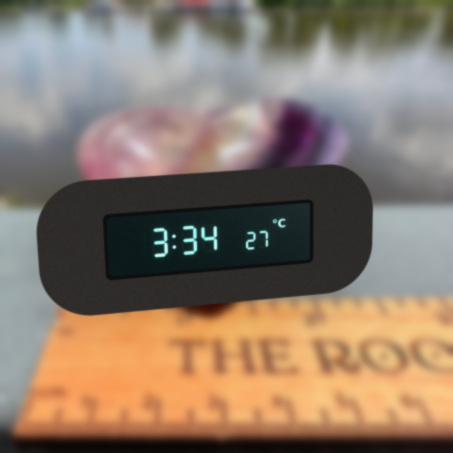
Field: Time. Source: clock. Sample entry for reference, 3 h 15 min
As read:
3 h 34 min
